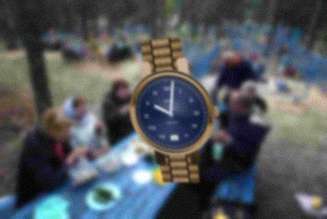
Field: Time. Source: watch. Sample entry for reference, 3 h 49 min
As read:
10 h 02 min
